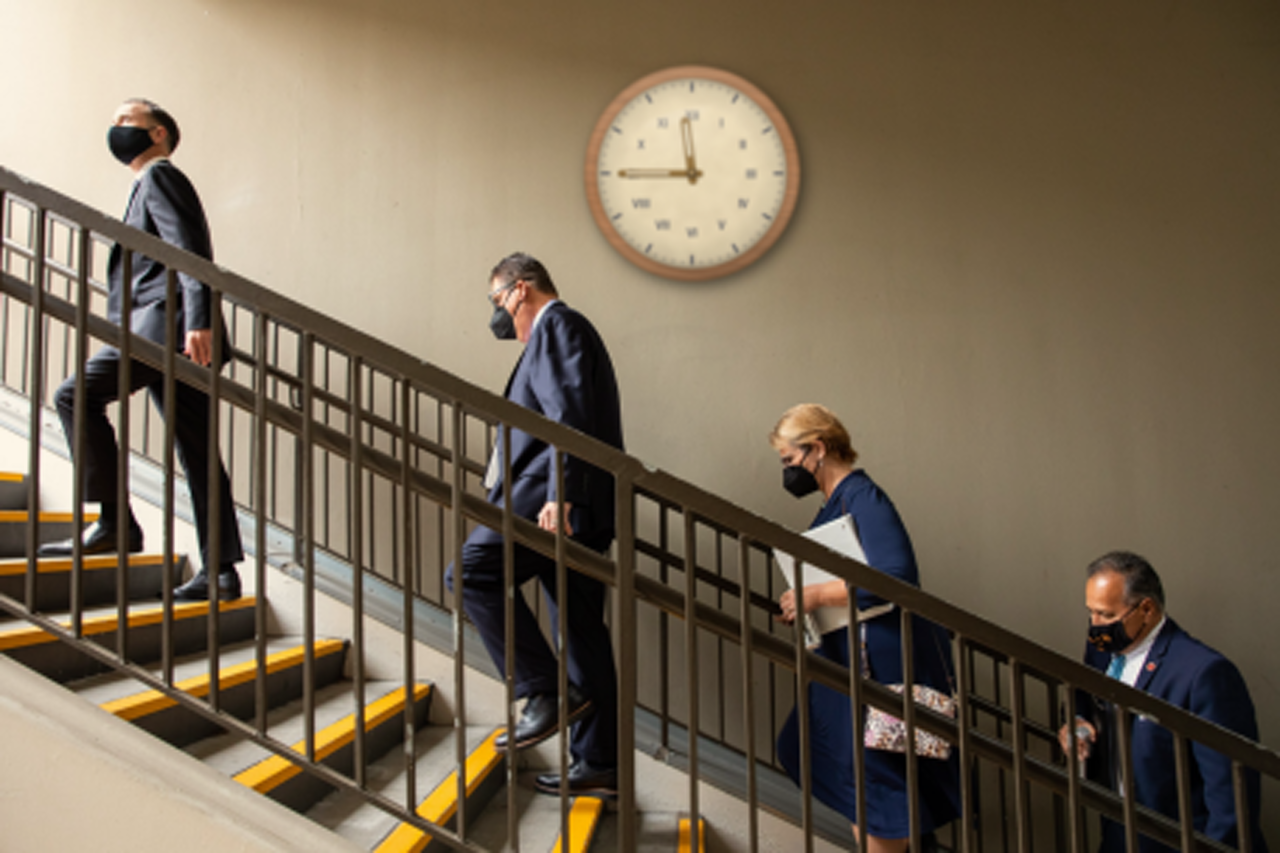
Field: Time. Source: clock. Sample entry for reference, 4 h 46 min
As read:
11 h 45 min
